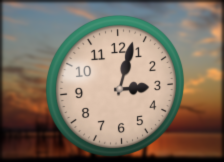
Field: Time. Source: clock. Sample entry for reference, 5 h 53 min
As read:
3 h 03 min
